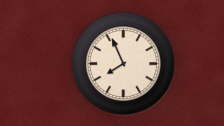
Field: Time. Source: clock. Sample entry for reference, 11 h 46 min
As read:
7 h 56 min
